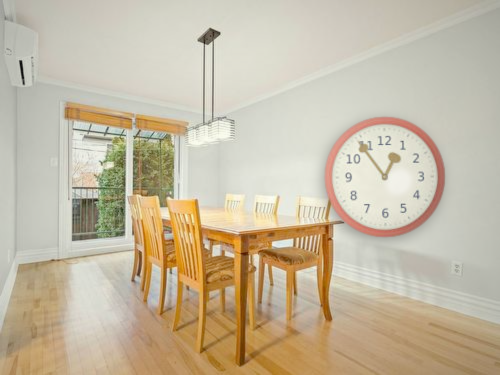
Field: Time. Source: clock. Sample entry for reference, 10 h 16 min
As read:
12 h 54 min
